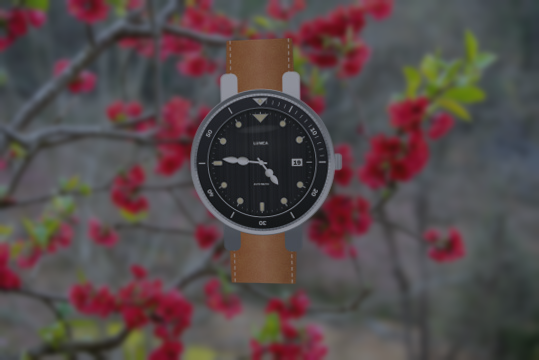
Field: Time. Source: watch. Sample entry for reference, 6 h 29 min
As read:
4 h 46 min
